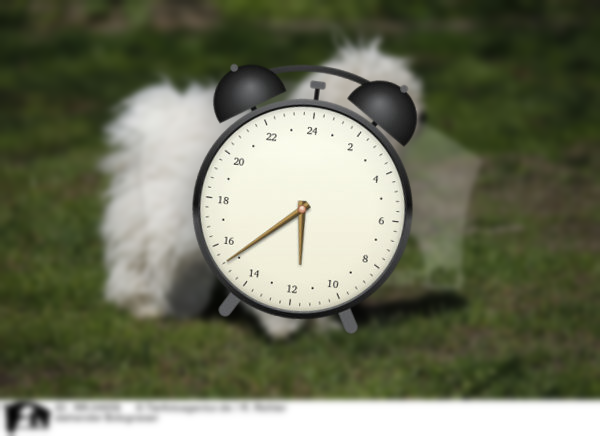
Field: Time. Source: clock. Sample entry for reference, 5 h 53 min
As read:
11 h 38 min
